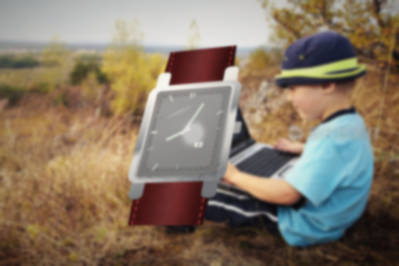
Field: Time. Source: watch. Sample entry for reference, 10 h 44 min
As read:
8 h 04 min
